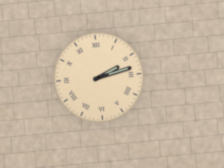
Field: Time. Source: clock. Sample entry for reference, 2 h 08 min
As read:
2 h 13 min
